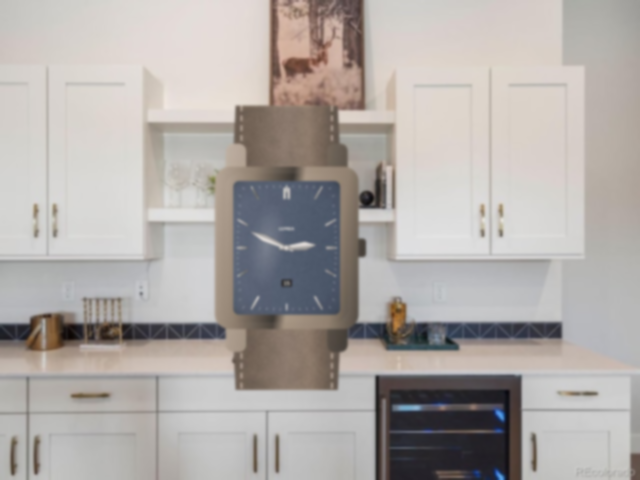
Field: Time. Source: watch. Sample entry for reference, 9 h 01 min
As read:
2 h 49 min
